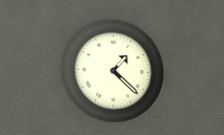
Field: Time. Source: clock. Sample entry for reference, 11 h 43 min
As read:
1 h 22 min
